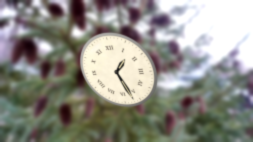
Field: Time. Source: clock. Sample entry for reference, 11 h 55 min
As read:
1 h 27 min
